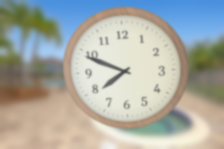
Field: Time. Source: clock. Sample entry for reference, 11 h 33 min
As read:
7 h 49 min
